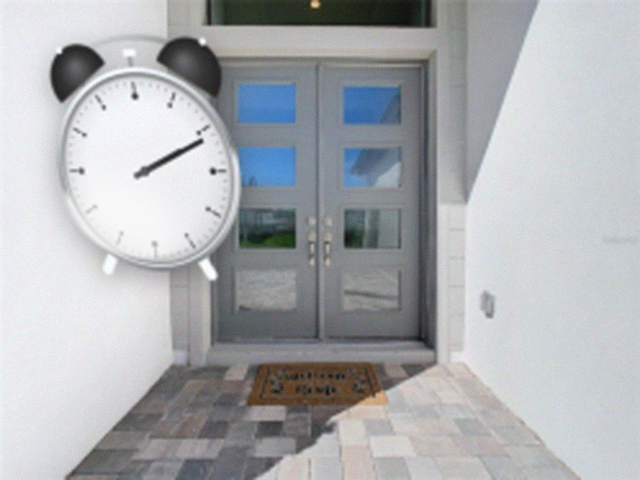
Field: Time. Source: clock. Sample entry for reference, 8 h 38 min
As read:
2 h 11 min
